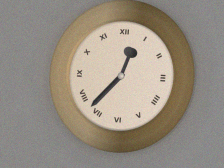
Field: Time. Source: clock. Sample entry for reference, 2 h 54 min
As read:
12 h 37 min
